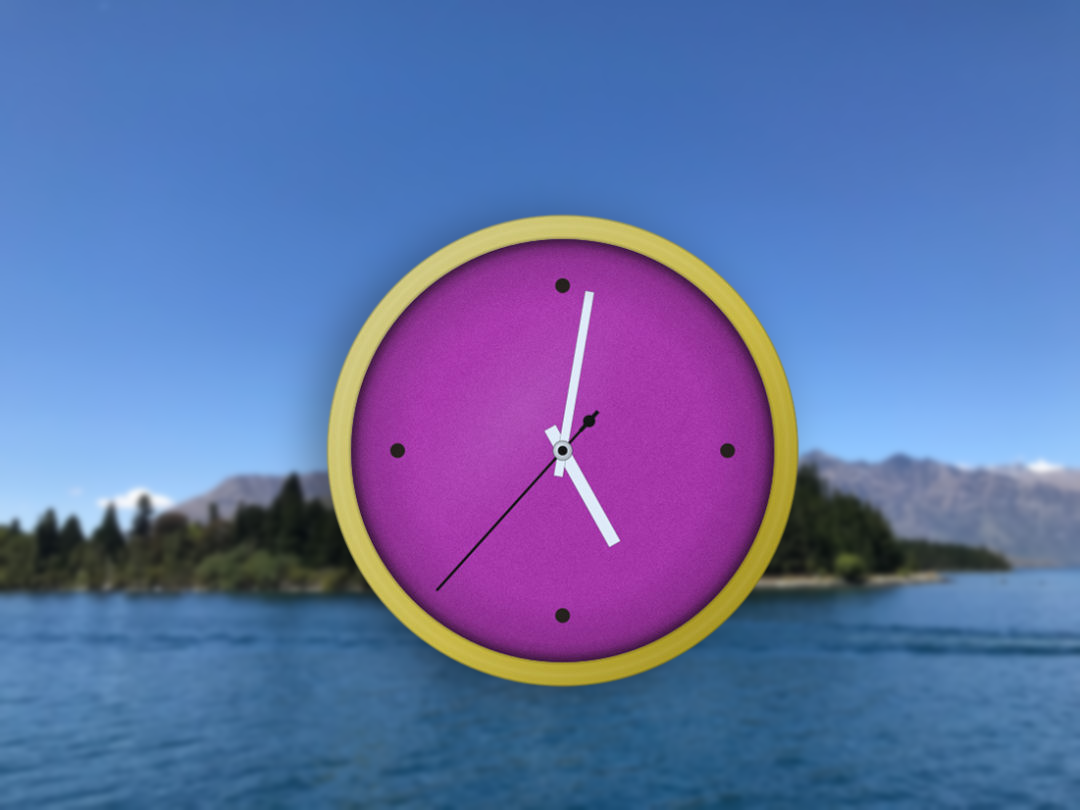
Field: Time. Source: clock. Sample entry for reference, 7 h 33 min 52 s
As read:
5 h 01 min 37 s
